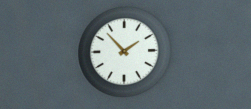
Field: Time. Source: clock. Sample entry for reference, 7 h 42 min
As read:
1 h 53 min
